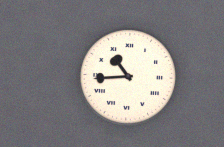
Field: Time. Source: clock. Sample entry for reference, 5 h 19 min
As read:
10 h 44 min
